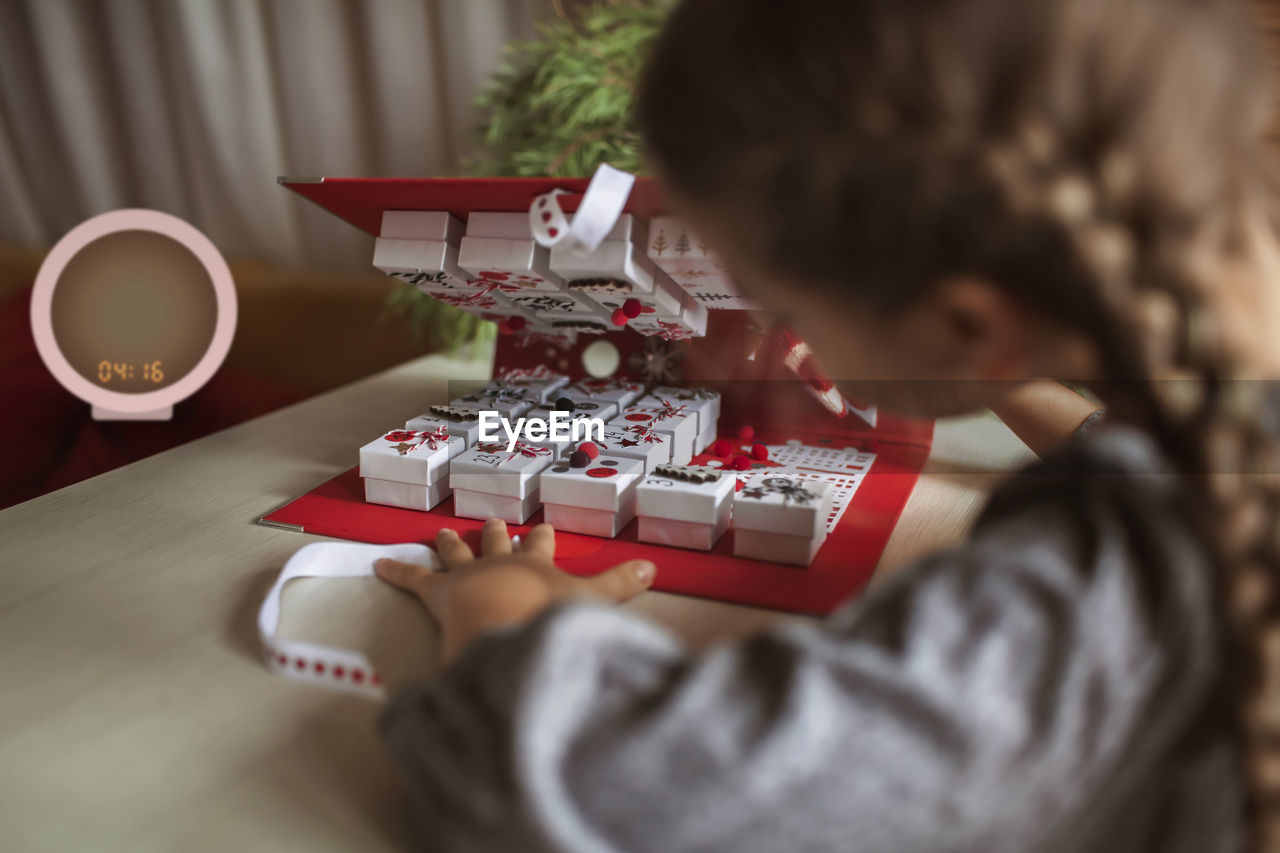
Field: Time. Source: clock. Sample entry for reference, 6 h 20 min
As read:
4 h 16 min
